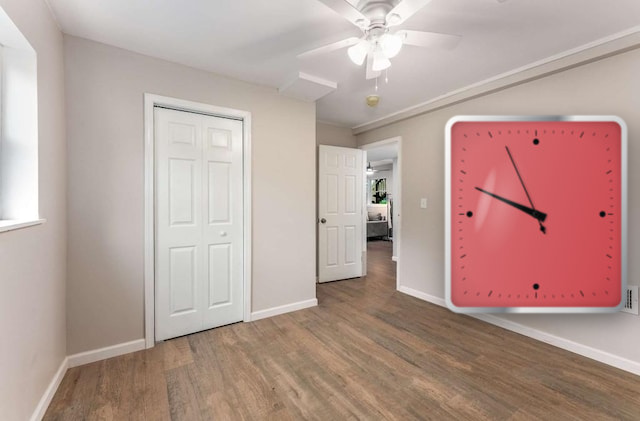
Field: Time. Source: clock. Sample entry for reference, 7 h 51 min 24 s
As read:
9 h 48 min 56 s
